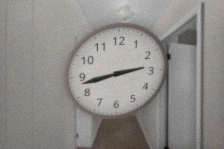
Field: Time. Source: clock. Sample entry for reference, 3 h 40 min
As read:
2 h 43 min
